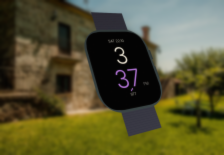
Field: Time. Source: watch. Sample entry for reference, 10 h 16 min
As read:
3 h 37 min
